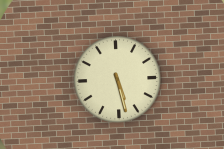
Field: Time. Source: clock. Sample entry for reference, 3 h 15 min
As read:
5 h 28 min
